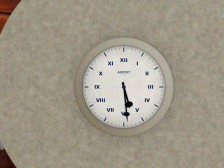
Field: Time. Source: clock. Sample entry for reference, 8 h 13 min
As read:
5 h 29 min
